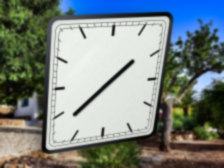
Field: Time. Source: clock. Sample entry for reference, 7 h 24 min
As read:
1 h 38 min
